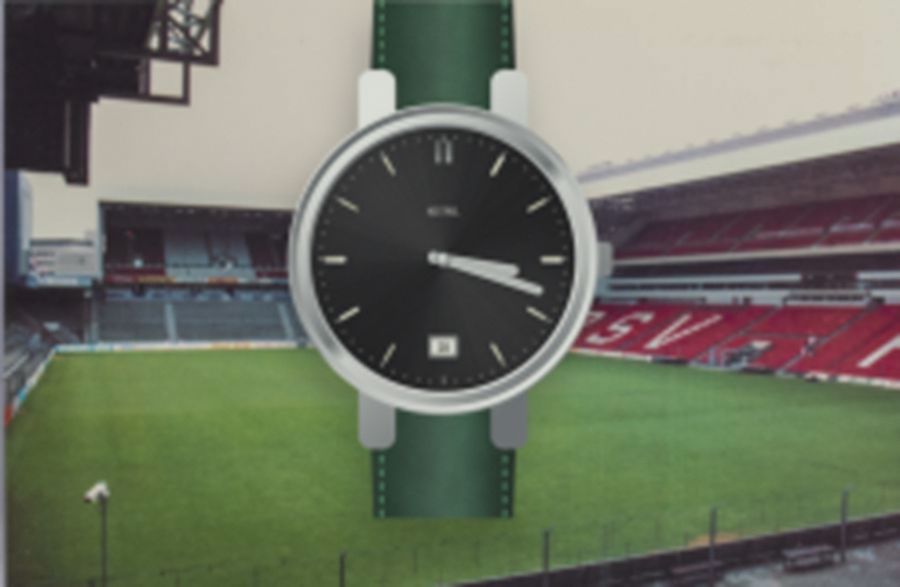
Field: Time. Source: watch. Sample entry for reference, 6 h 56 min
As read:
3 h 18 min
